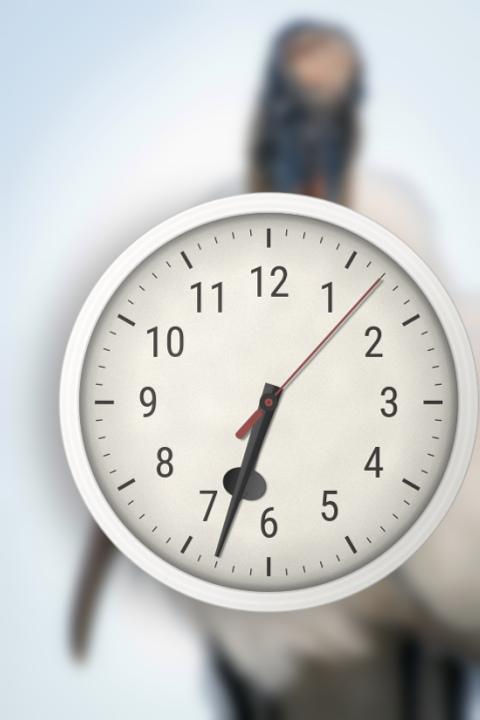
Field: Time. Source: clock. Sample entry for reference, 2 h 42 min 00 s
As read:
6 h 33 min 07 s
